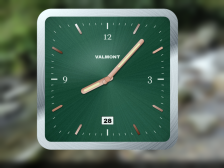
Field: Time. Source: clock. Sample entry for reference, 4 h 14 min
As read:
8 h 07 min
